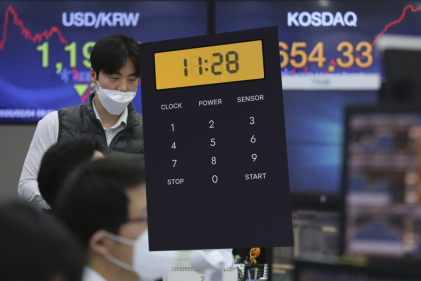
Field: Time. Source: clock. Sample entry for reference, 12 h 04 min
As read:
11 h 28 min
